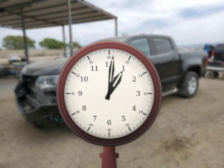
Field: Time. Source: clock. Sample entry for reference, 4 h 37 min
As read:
1 h 01 min
